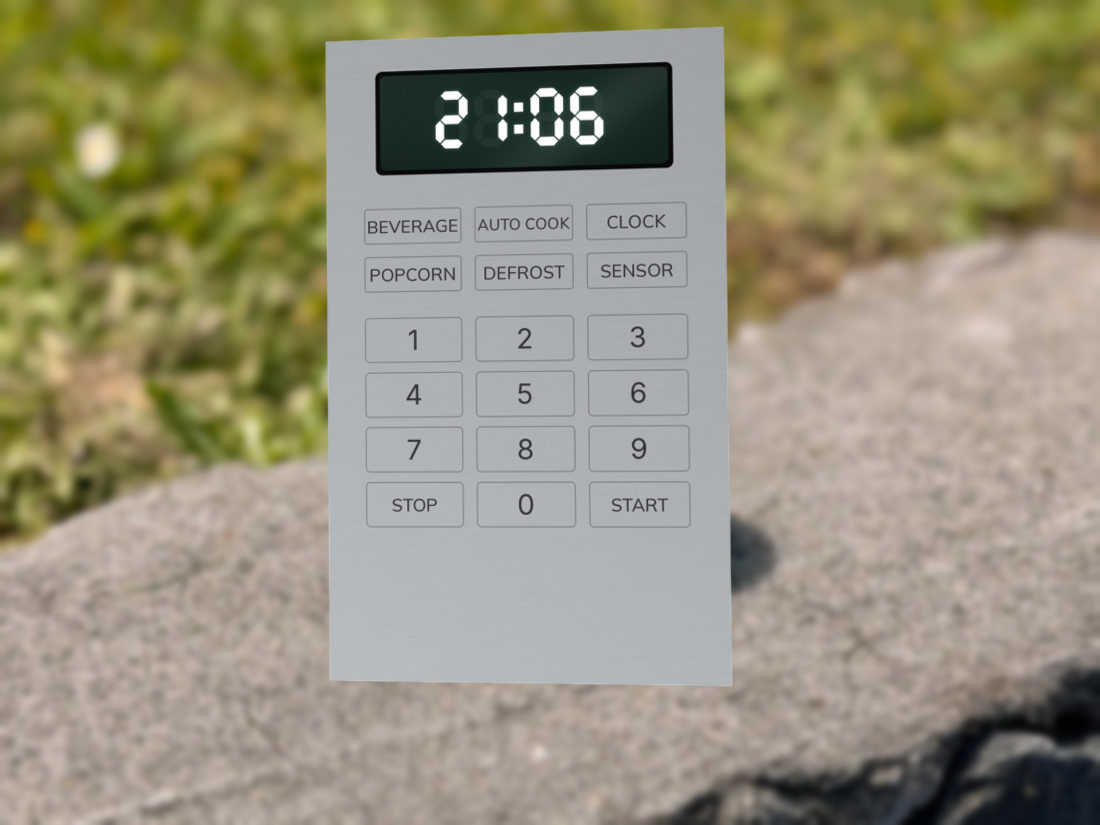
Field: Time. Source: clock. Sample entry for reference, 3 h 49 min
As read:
21 h 06 min
